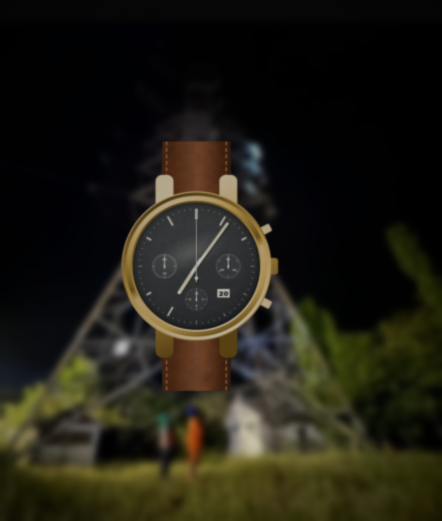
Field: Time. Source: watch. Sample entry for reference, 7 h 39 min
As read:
7 h 06 min
